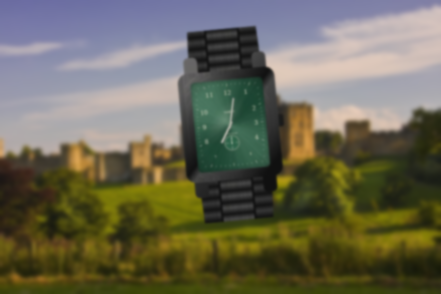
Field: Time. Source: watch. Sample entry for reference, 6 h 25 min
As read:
7 h 02 min
